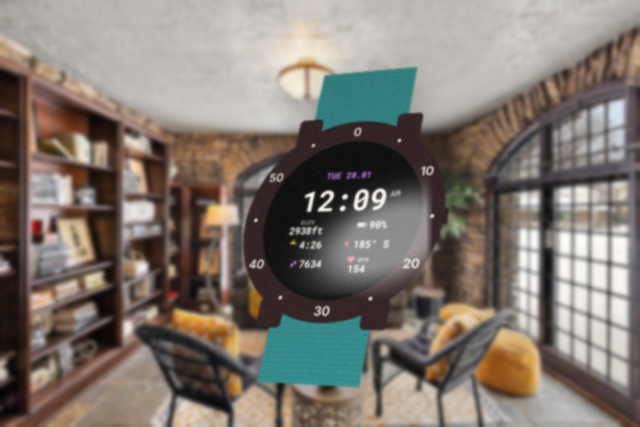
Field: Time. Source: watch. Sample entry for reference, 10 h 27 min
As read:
12 h 09 min
